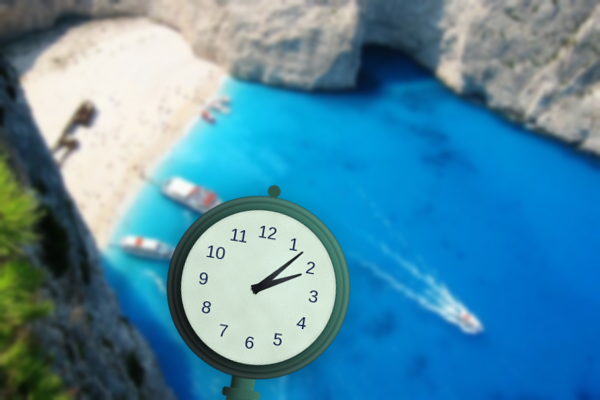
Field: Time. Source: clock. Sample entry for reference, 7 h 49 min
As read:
2 h 07 min
